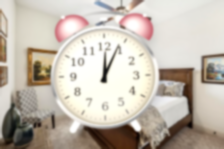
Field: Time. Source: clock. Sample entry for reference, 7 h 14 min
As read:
12 h 04 min
